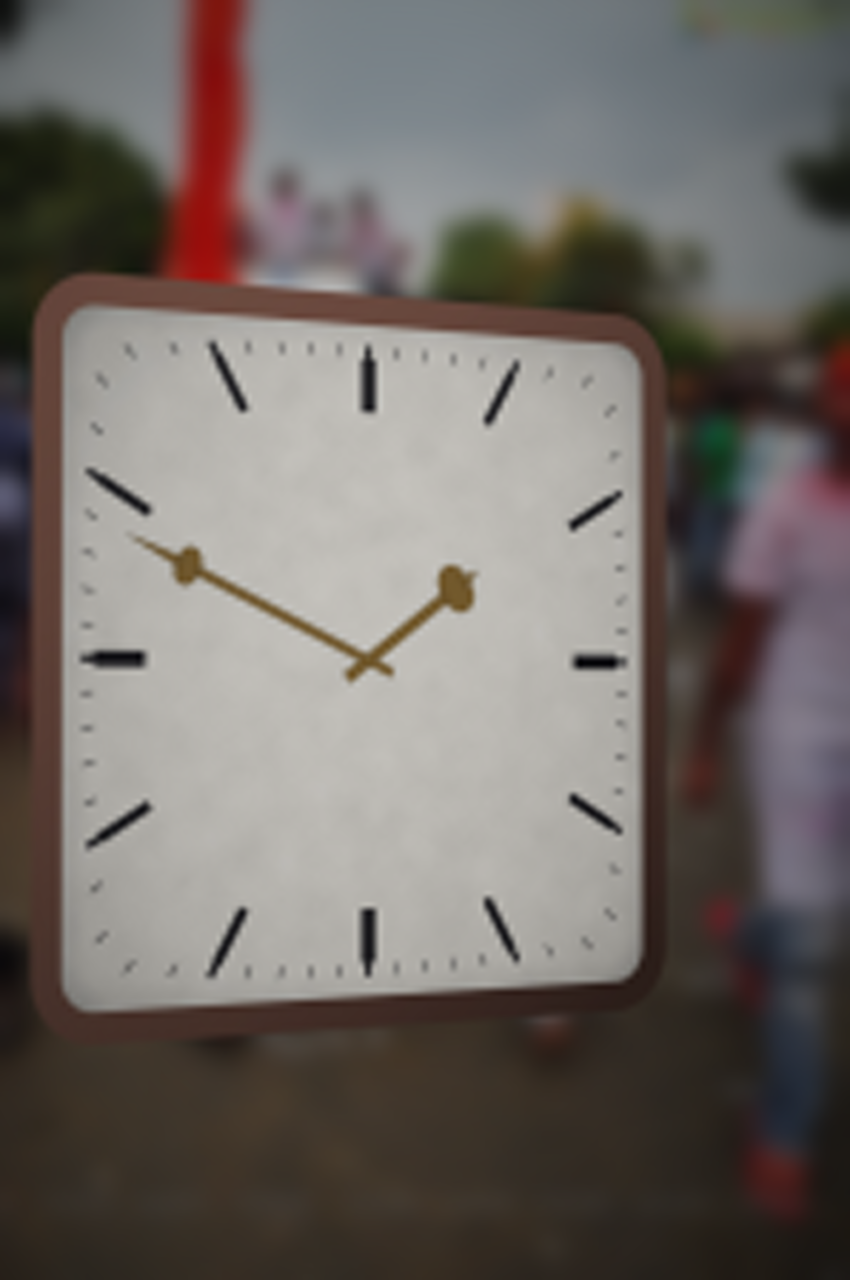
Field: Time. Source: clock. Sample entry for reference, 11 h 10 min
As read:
1 h 49 min
